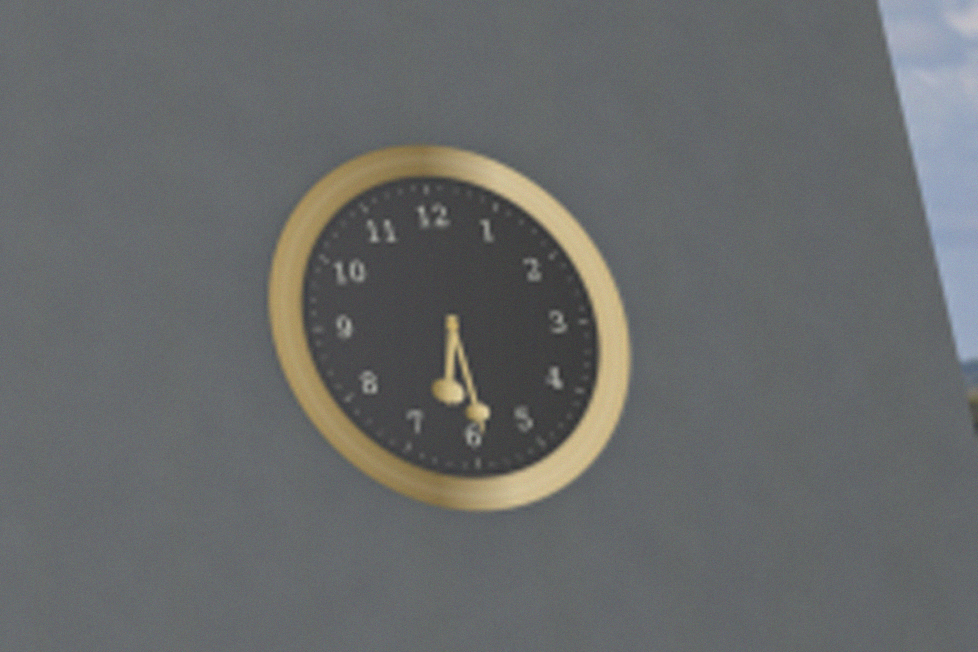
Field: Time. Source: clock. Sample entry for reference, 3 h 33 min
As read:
6 h 29 min
